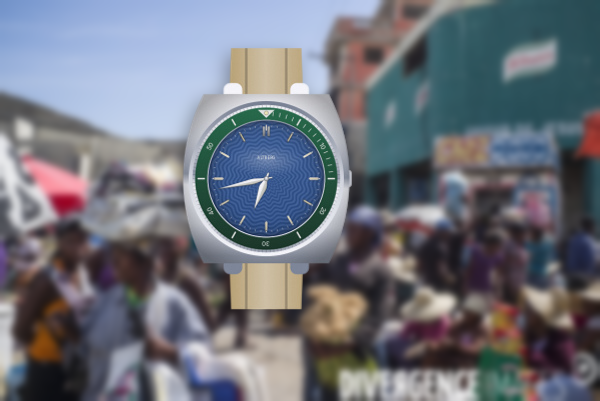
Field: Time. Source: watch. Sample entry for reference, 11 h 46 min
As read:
6 h 43 min
